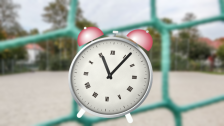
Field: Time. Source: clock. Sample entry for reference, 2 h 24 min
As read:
11 h 06 min
